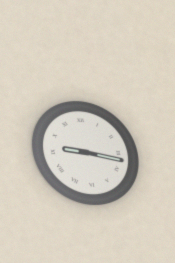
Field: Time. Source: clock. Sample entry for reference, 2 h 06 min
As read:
9 h 17 min
